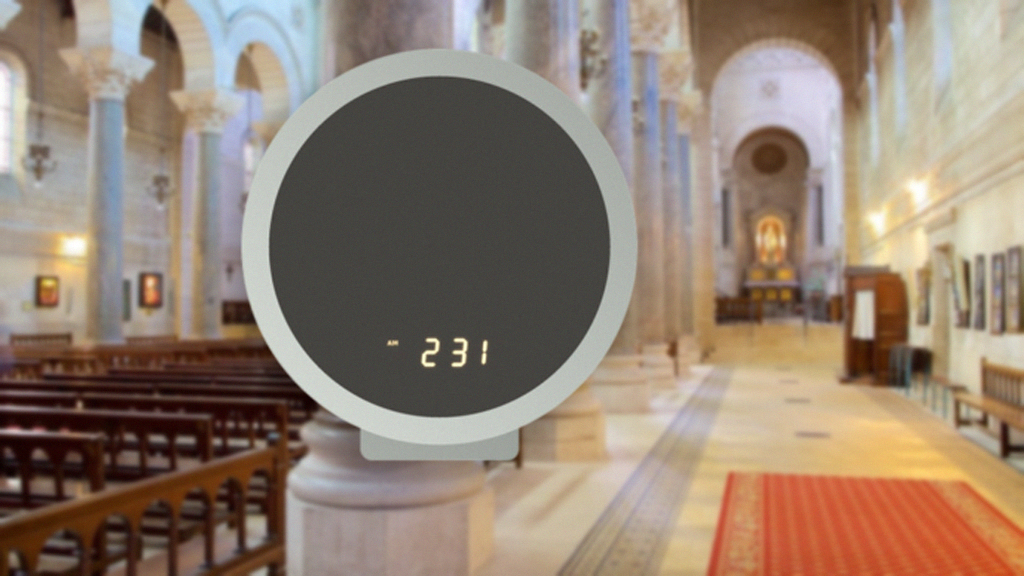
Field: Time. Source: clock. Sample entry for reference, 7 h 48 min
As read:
2 h 31 min
